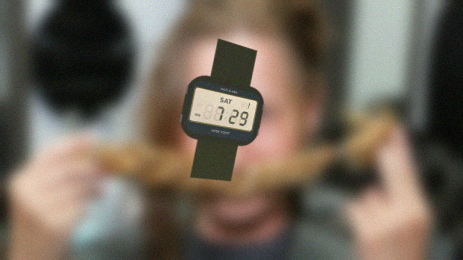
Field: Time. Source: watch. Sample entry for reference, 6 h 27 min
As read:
7 h 29 min
